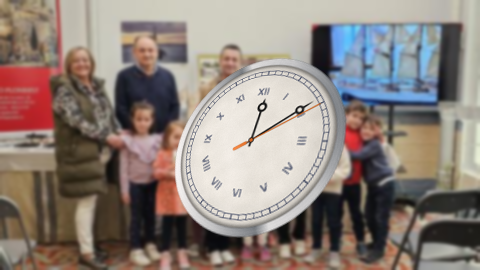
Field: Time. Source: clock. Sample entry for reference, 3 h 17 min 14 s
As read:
12 h 09 min 10 s
